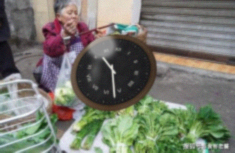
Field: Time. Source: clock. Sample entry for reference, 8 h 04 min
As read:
10 h 27 min
